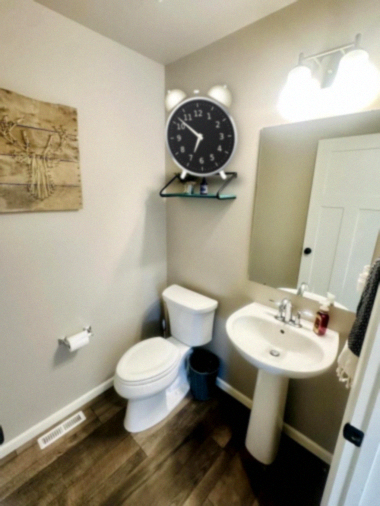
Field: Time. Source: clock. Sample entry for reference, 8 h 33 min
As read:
6 h 52 min
